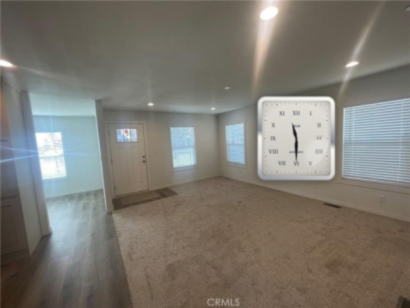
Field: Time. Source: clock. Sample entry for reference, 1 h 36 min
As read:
11 h 30 min
